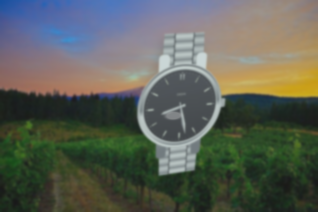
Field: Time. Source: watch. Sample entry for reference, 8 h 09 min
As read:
8 h 28 min
